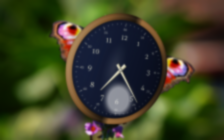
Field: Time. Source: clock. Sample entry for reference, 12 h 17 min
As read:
7 h 24 min
